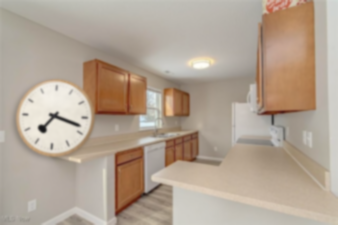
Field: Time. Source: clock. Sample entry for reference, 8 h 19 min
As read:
7 h 18 min
